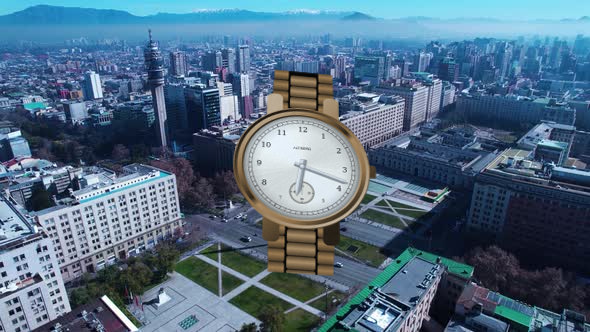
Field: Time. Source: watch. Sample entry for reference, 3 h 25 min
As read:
6 h 18 min
